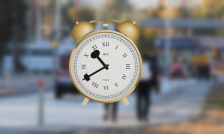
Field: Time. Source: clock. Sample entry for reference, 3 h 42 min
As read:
10 h 40 min
